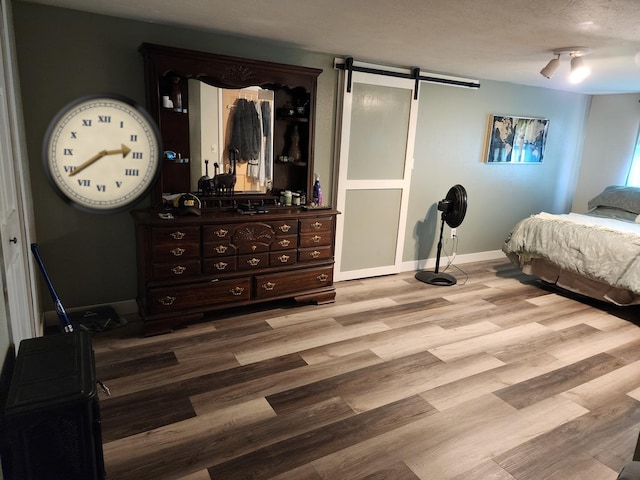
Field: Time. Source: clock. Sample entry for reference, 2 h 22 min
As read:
2 h 39 min
